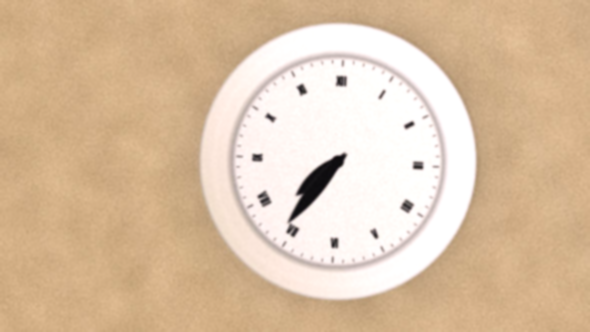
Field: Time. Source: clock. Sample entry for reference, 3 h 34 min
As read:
7 h 36 min
